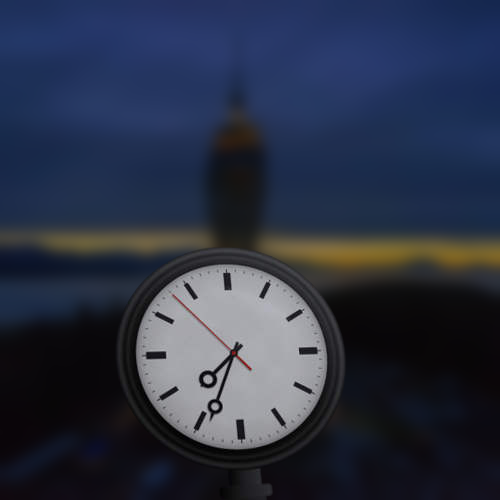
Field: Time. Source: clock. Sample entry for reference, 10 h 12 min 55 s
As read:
7 h 33 min 53 s
